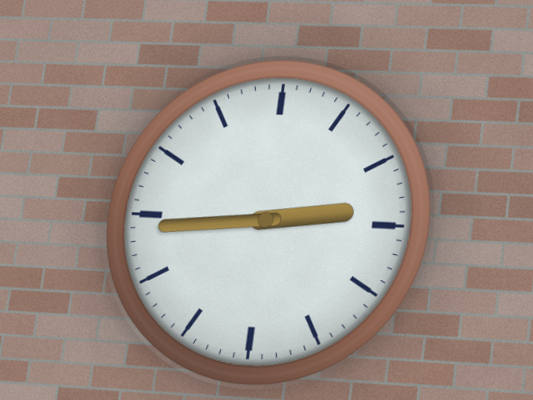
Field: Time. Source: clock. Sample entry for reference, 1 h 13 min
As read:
2 h 44 min
